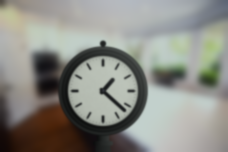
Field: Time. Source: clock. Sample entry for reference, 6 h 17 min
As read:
1 h 22 min
